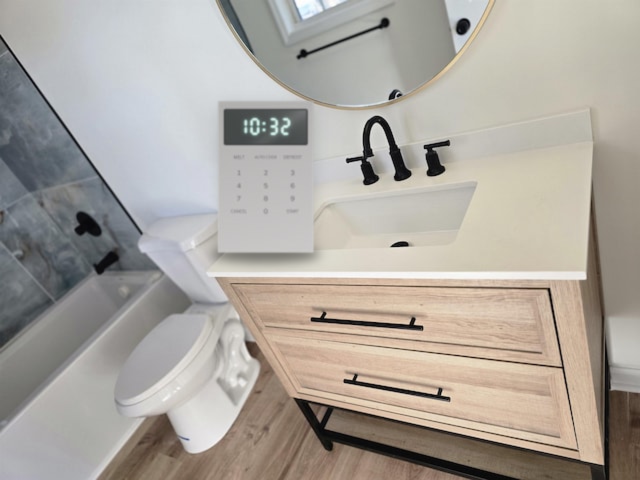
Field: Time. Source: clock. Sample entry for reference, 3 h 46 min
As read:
10 h 32 min
